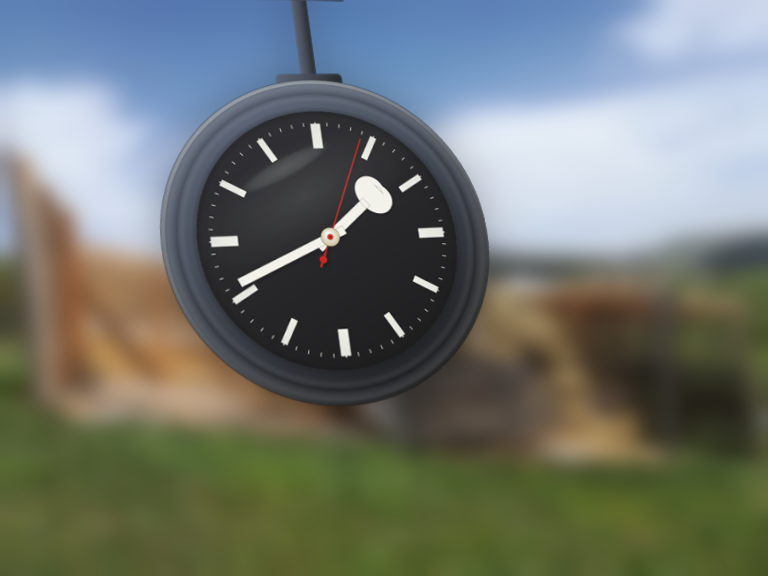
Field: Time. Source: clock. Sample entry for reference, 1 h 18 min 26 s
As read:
1 h 41 min 04 s
